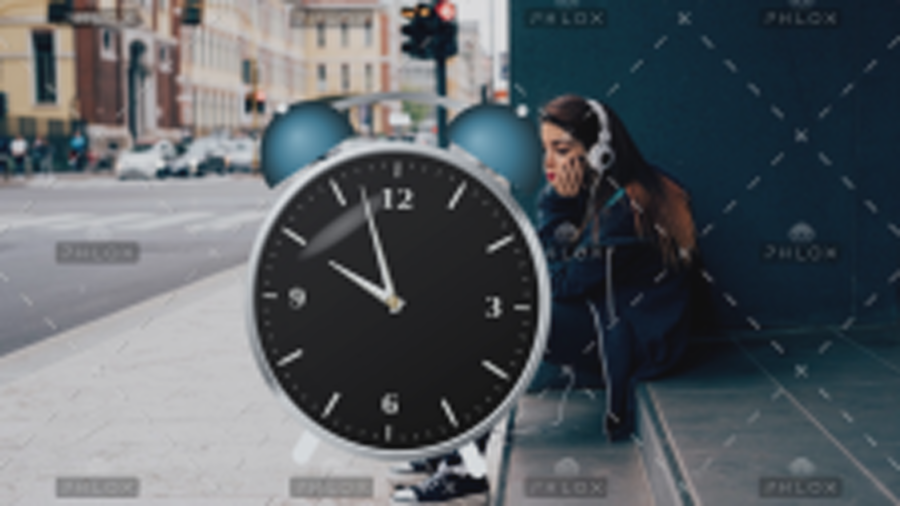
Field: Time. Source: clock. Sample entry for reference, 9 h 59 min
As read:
9 h 57 min
